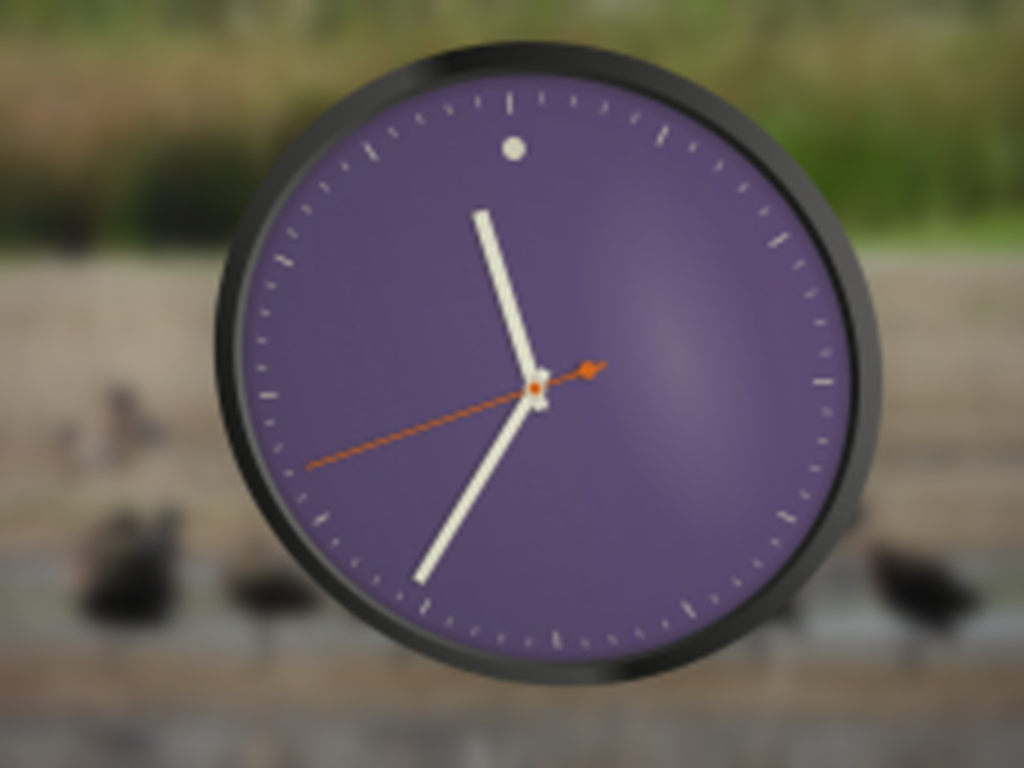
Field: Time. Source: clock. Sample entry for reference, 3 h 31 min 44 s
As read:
11 h 35 min 42 s
